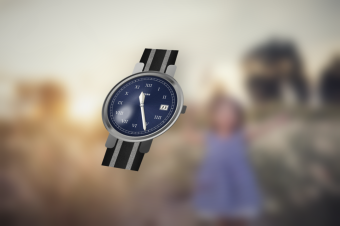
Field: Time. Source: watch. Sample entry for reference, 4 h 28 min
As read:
11 h 26 min
